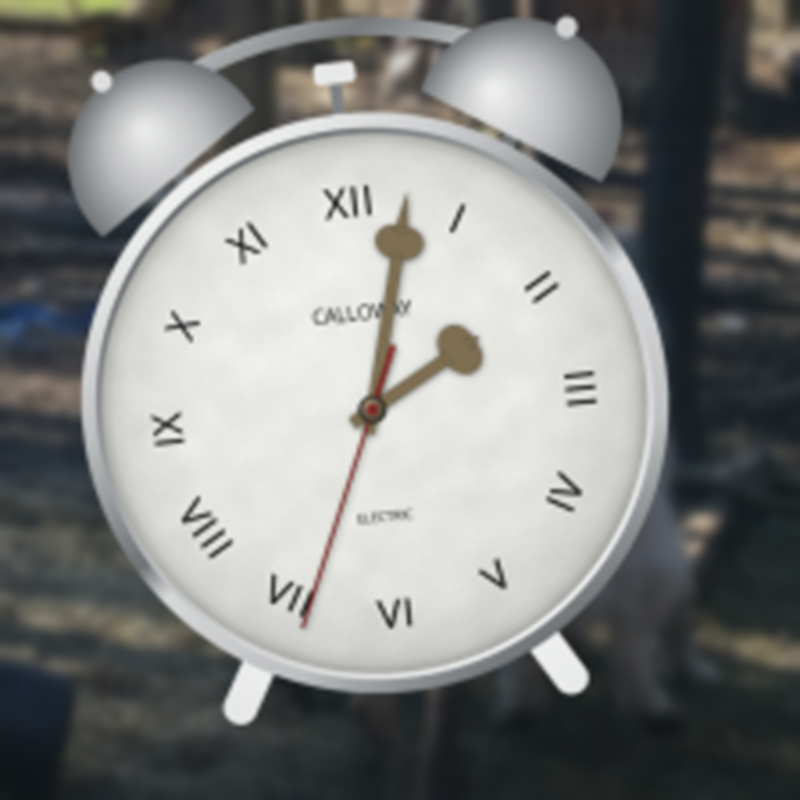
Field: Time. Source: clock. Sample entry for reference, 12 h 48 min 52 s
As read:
2 h 02 min 34 s
